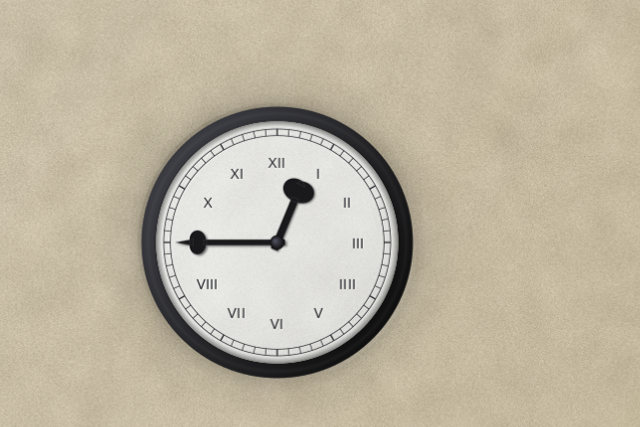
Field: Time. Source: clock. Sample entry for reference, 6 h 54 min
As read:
12 h 45 min
